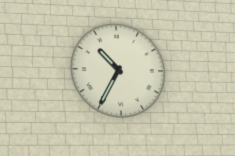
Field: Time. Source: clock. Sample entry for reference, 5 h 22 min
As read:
10 h 35 min
